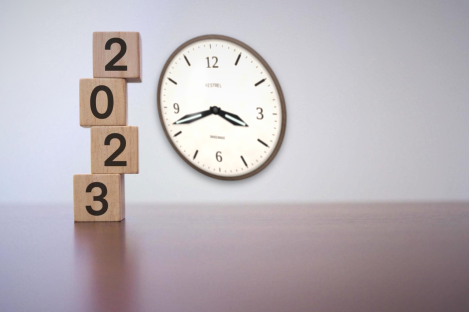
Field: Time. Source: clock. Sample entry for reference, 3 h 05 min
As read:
3 h 42 min
